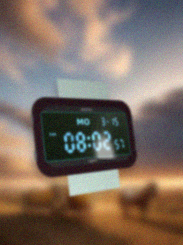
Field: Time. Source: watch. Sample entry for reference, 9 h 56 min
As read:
8 h 02 min
